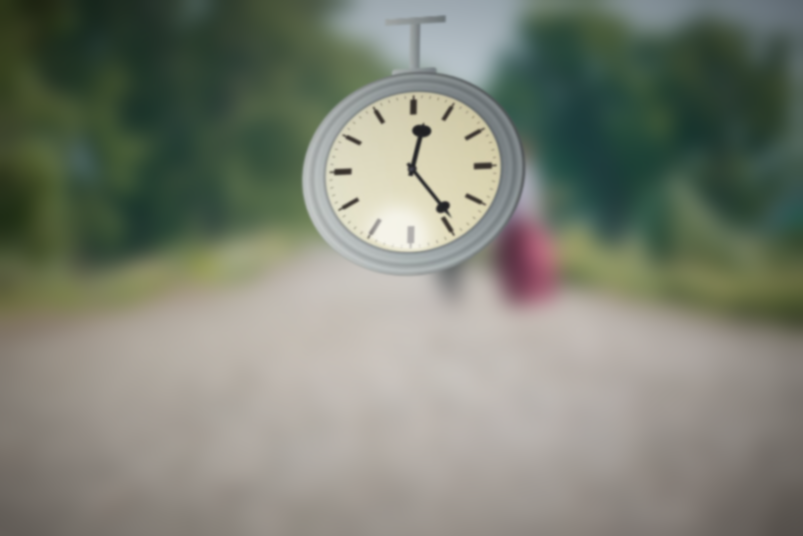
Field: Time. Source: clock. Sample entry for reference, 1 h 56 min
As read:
12 h 24 min
